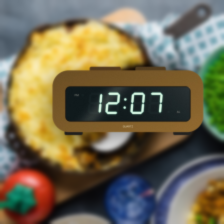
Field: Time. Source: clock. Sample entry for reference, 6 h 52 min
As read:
12 h 07 min
